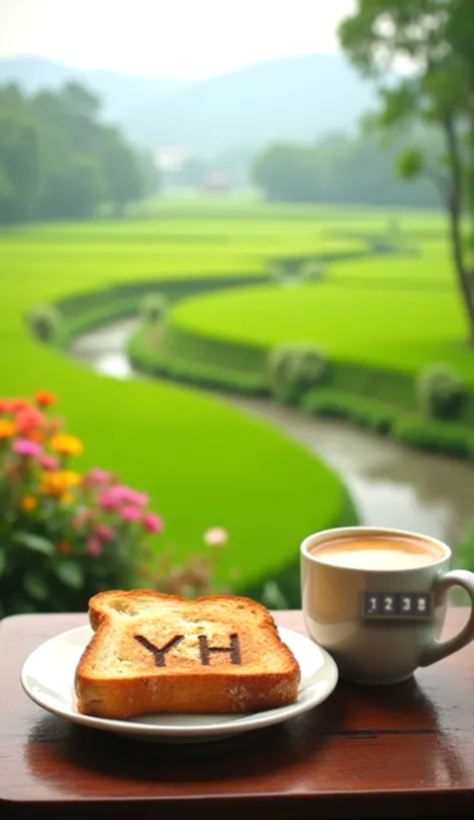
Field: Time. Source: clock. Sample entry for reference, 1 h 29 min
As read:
12 h 38 min
